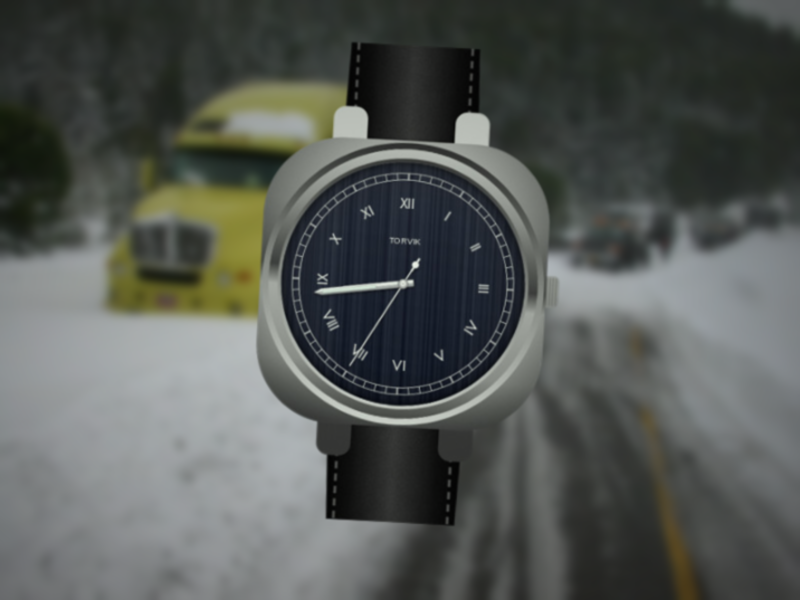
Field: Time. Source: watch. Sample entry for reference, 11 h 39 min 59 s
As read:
8 h 43 min 35 s
